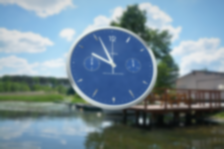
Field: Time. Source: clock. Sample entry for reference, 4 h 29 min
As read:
9 h 56 min
